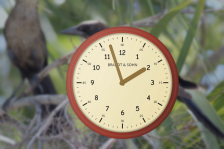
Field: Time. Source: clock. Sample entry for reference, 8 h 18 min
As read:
1 h 57 min
